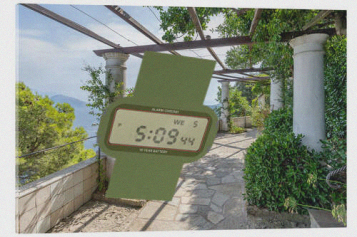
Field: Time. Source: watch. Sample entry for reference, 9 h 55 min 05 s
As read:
5 h 09 min 44 s
